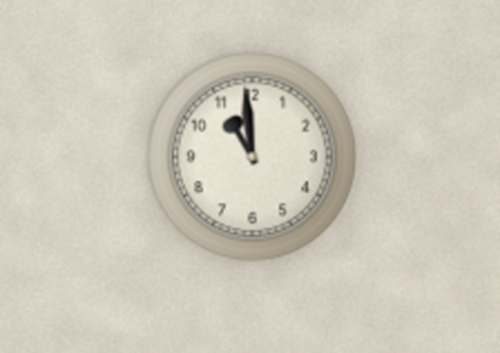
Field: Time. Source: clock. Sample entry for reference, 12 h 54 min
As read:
10 h 59 min
